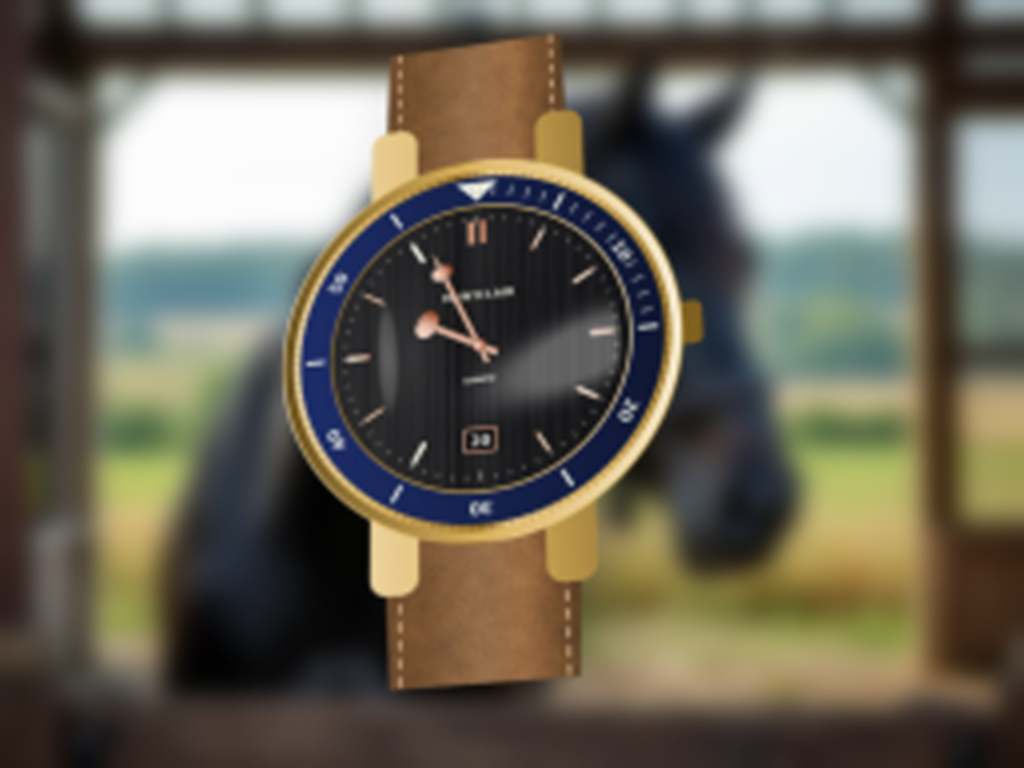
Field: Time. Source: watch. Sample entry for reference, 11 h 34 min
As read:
9 h 56 min
